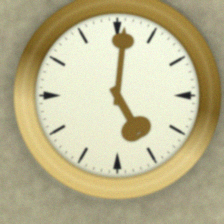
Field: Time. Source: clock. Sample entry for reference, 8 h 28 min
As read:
5 h 01 min
